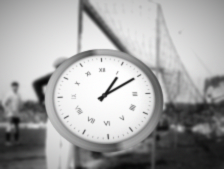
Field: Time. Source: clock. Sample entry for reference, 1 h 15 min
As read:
1 h 10 min
